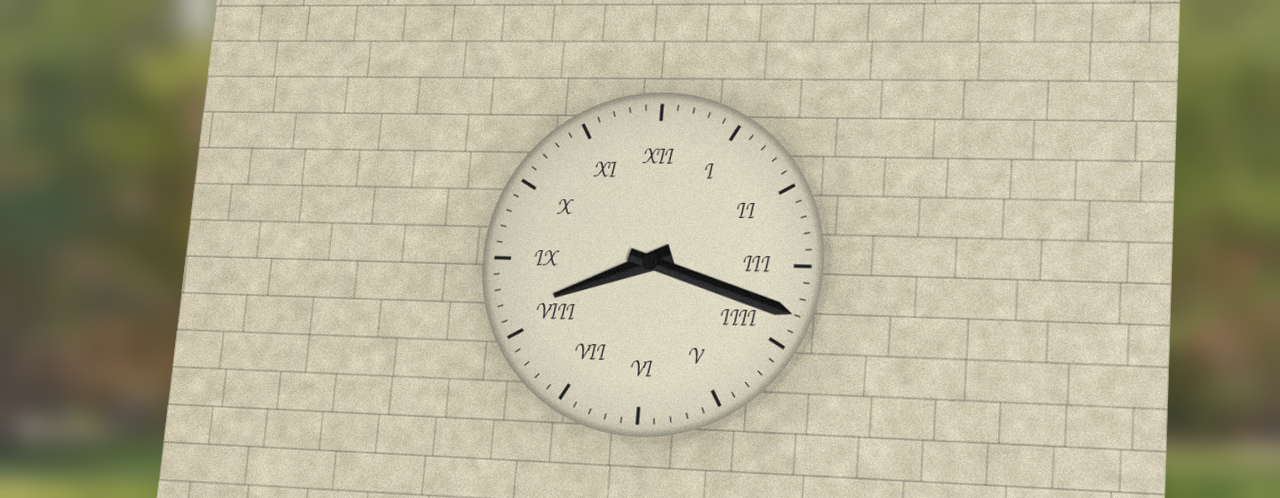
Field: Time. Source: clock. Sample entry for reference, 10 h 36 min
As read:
8 h 18 min
